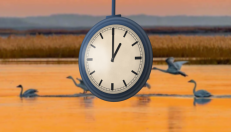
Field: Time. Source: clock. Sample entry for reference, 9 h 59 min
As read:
1 h 00 min
